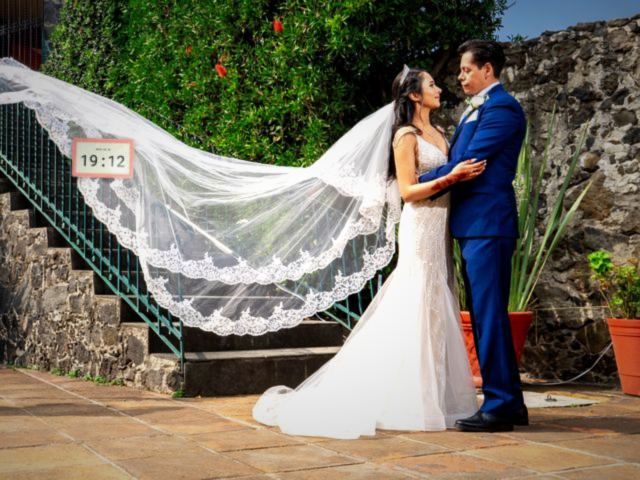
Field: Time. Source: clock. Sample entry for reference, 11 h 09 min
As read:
19 h 12 min
